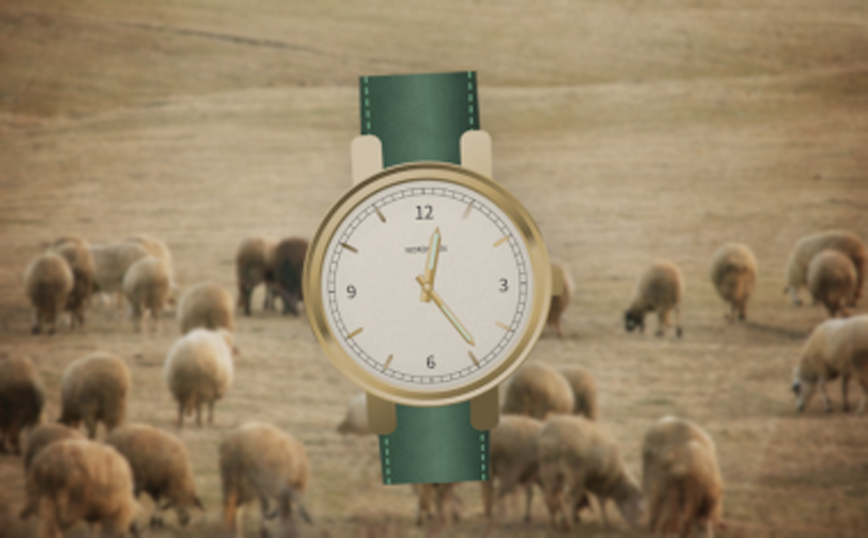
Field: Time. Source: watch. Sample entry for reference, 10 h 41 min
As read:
12 h 24 min
